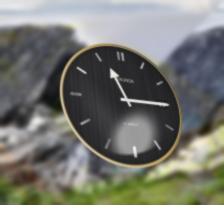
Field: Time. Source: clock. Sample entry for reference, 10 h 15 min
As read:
11 h 15 min
